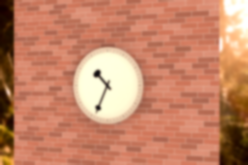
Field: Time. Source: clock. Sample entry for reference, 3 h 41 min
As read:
10 h 34 min
